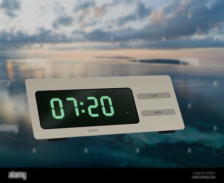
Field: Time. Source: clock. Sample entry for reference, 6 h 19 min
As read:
7 h 20 min
